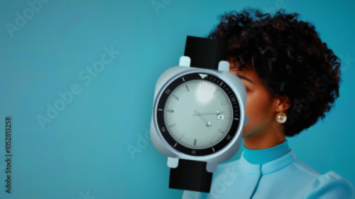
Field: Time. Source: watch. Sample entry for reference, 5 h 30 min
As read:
4 h 13 min
